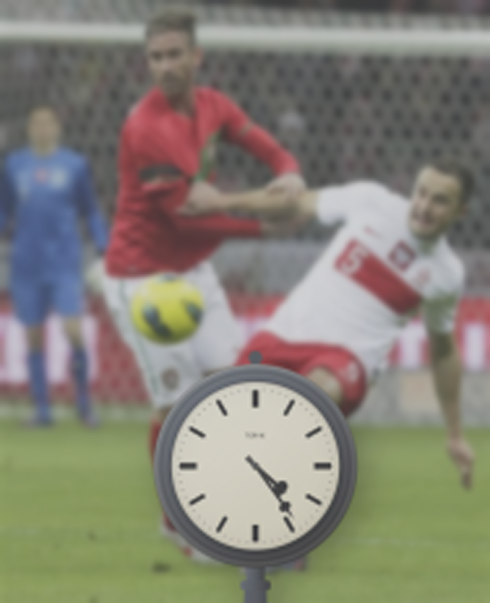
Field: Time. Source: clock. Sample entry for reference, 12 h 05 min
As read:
4 h 24 min
